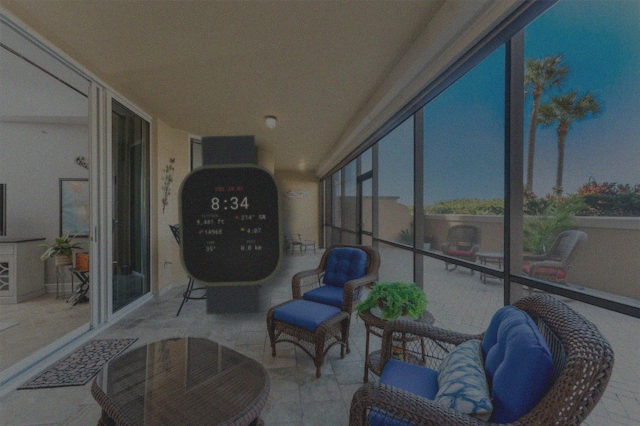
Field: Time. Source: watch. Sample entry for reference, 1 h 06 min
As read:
8 h 34 min
